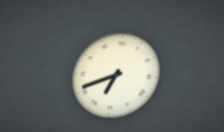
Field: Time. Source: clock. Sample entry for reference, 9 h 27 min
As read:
6 h 41 min
